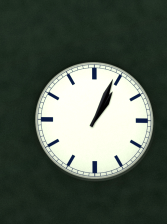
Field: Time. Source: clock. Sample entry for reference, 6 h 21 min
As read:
1 h 04 min
